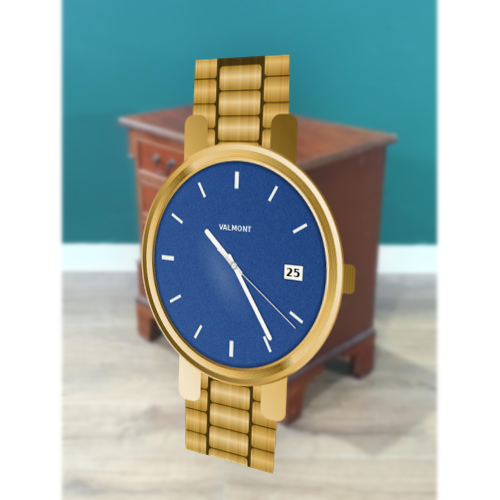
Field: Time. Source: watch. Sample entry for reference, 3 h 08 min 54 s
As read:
10 h 24 min 21 s
